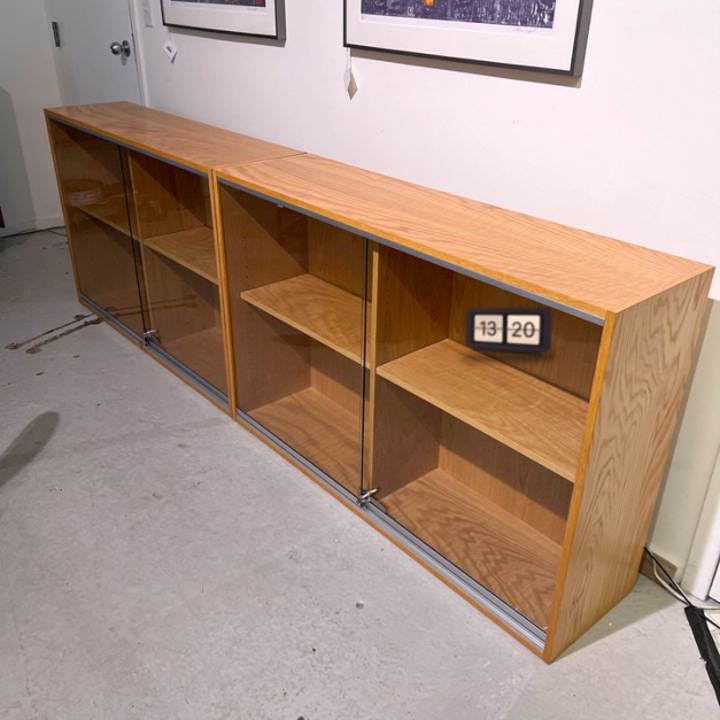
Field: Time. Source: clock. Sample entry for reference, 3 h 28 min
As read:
13 h 20 min
